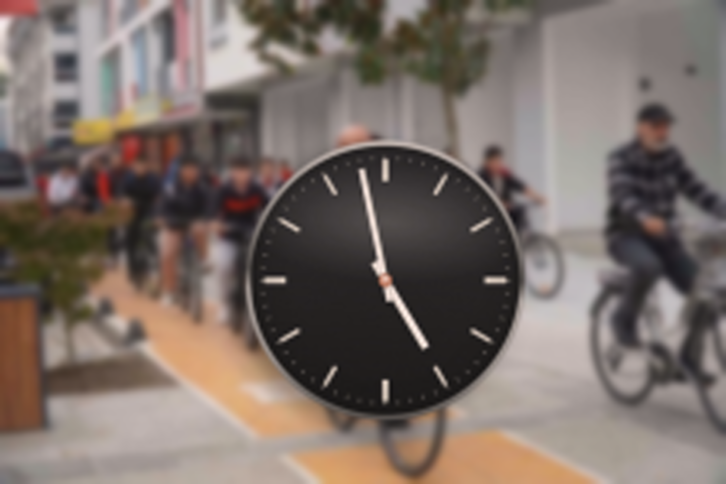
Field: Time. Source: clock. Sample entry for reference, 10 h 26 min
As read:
4 h 58 min
